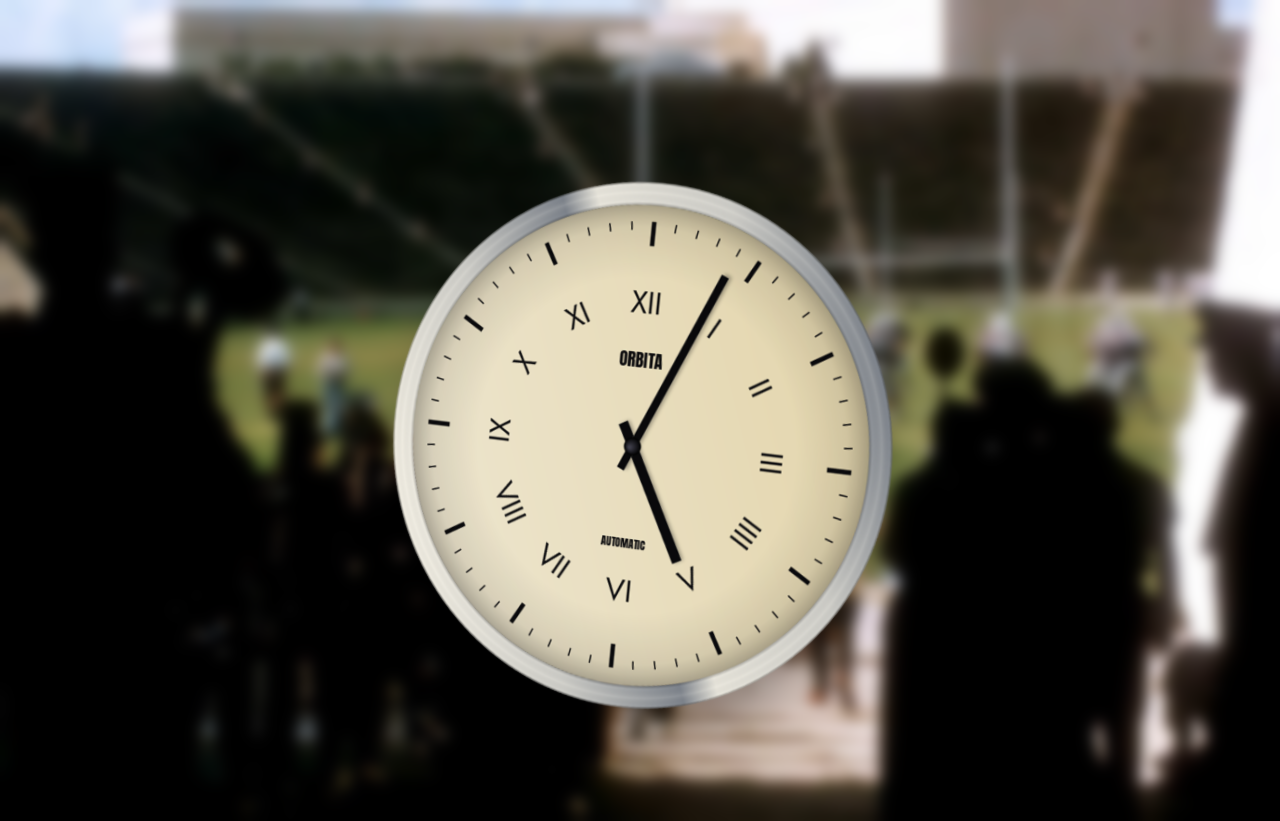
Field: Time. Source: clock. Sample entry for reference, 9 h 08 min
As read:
5 h 04 min
